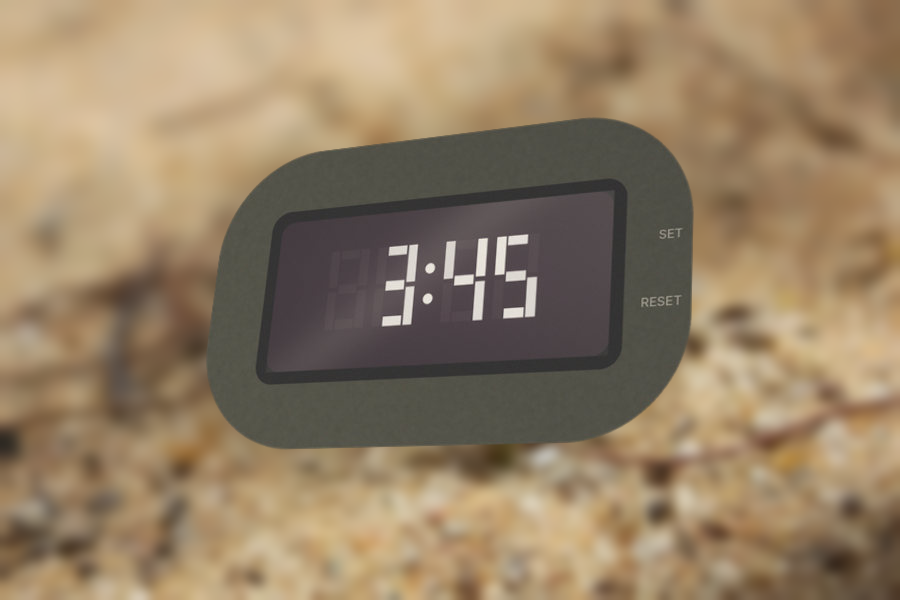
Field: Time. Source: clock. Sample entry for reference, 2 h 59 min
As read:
3 h 45 min
